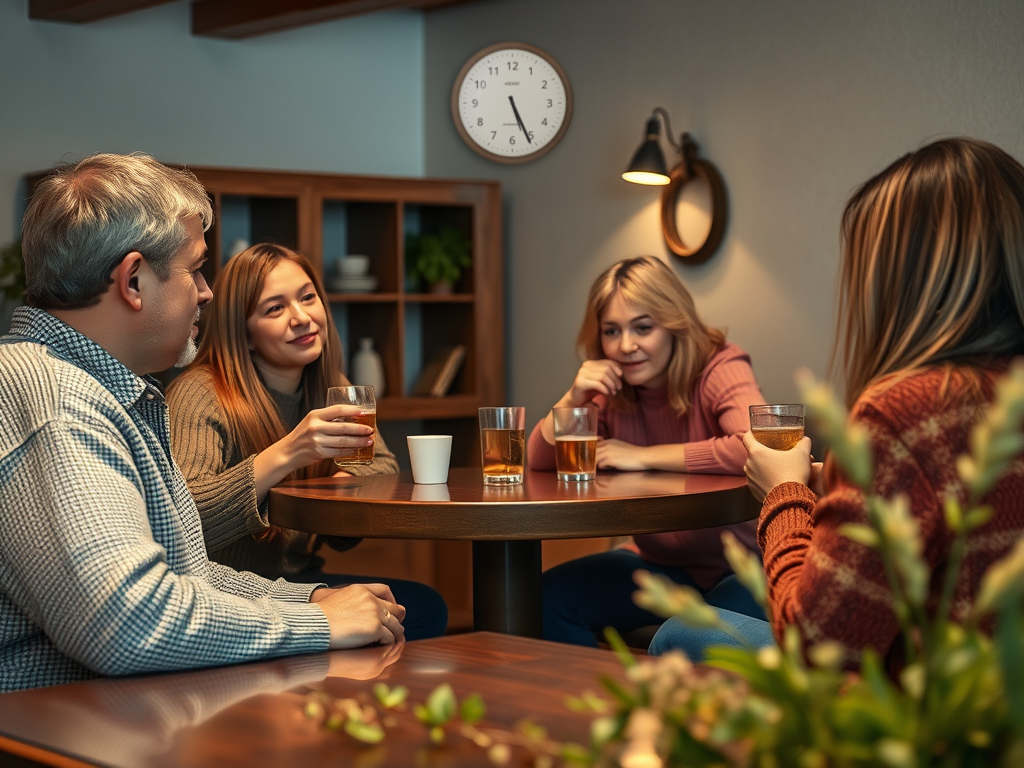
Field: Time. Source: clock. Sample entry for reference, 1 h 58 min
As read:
5 h 26 min
